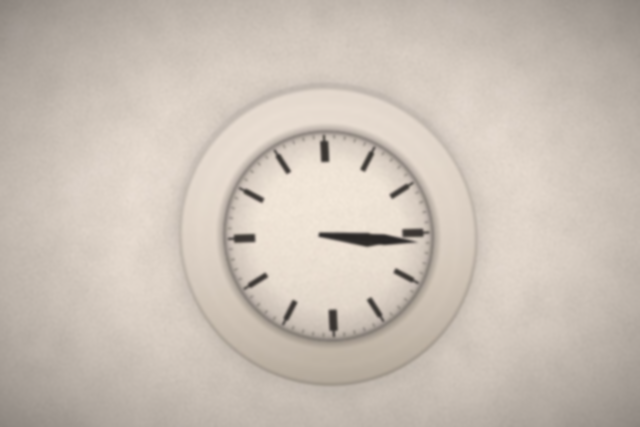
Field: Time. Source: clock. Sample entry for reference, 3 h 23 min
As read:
3 h 16 min
